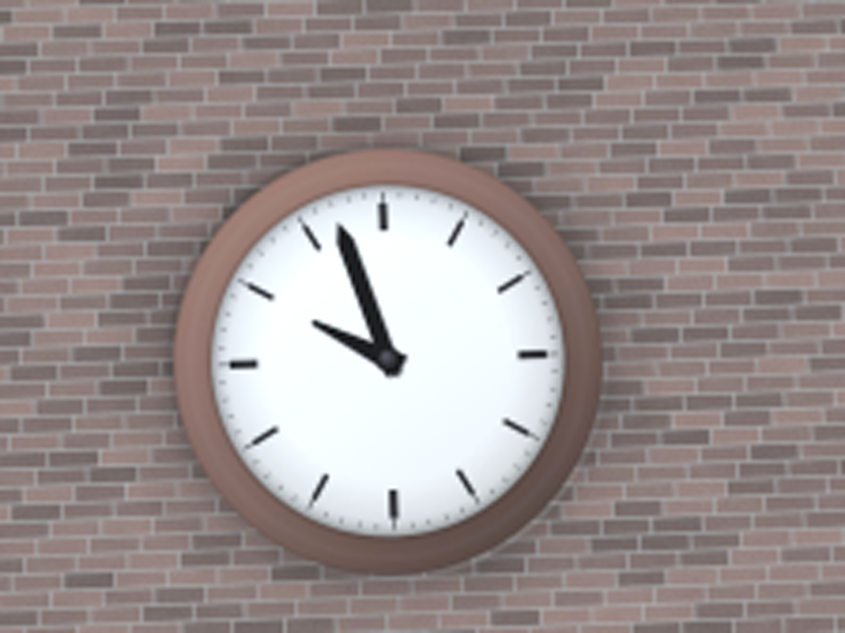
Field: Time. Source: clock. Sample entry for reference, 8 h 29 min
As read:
9 h 57 min
